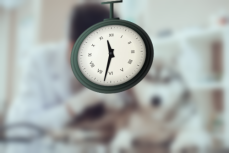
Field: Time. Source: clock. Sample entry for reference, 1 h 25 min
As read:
11 h 32 min
